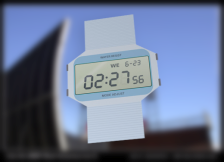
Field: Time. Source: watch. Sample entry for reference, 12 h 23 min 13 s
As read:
2 h 27 min 56 s
